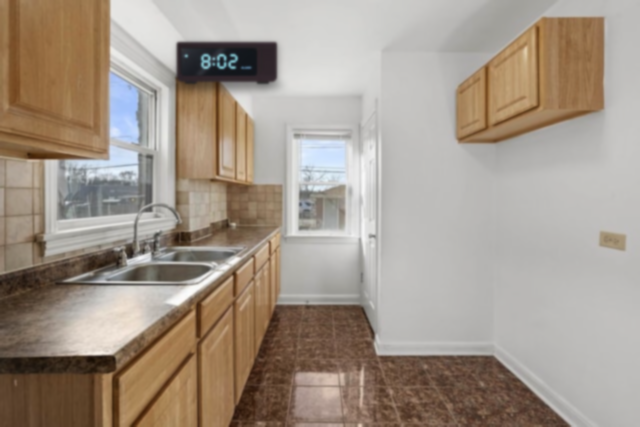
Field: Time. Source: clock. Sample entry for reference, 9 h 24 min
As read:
8 h 02 min
